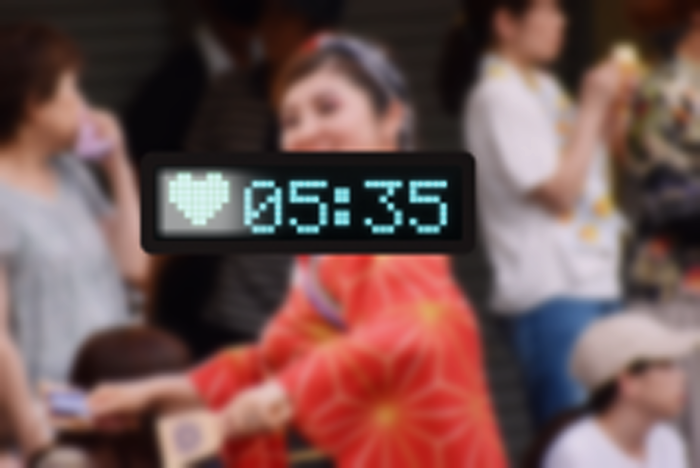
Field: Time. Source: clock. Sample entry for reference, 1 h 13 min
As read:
5 h 35 min
